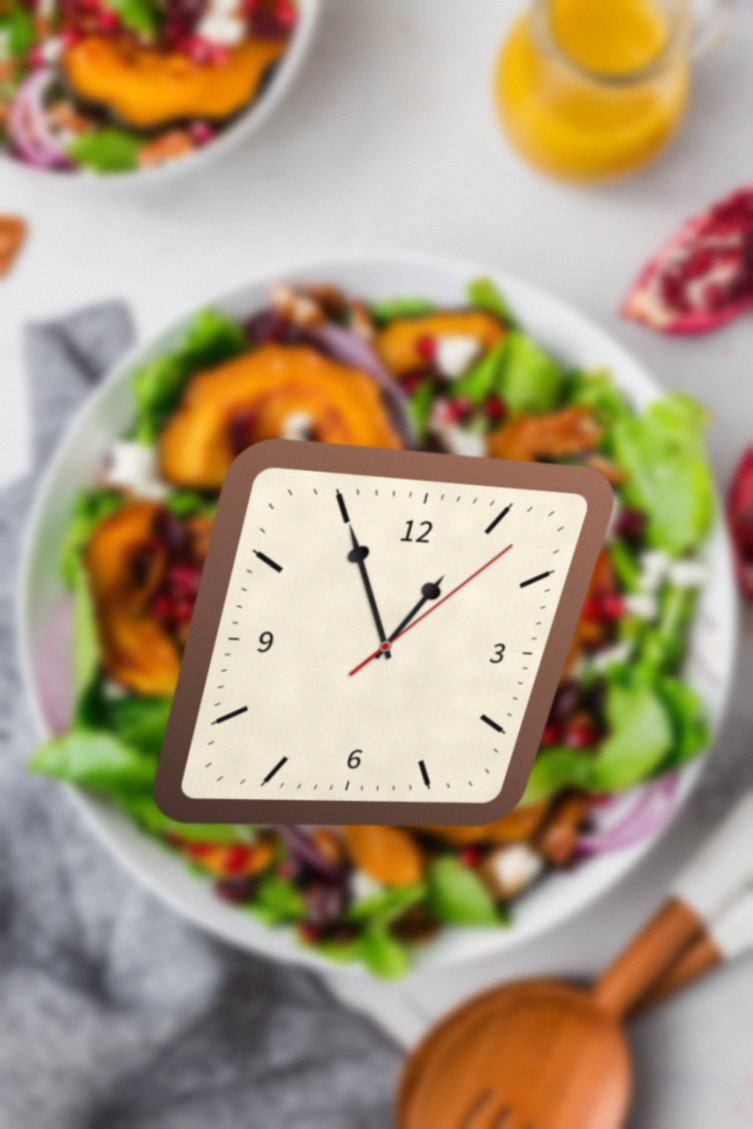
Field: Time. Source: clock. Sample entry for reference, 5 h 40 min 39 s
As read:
12 h 55 min 07 s
